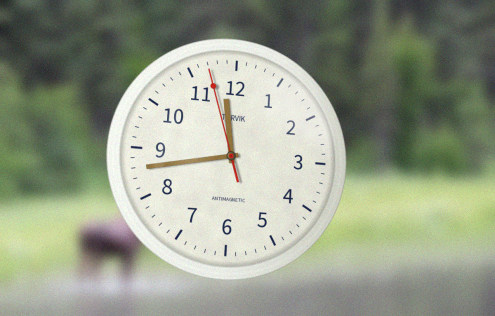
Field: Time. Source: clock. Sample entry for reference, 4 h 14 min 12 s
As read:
11 h 42 min 57 s
